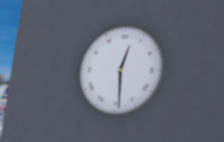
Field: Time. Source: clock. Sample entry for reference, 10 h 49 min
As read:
12 h 29 min
